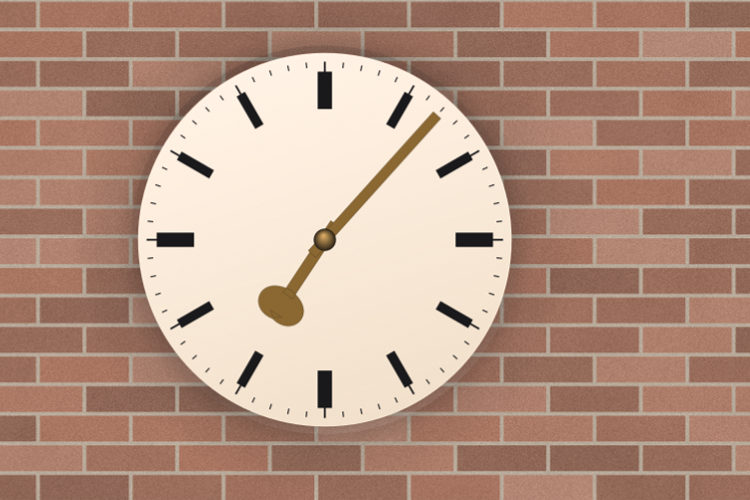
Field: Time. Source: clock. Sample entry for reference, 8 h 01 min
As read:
7 h 07 min
